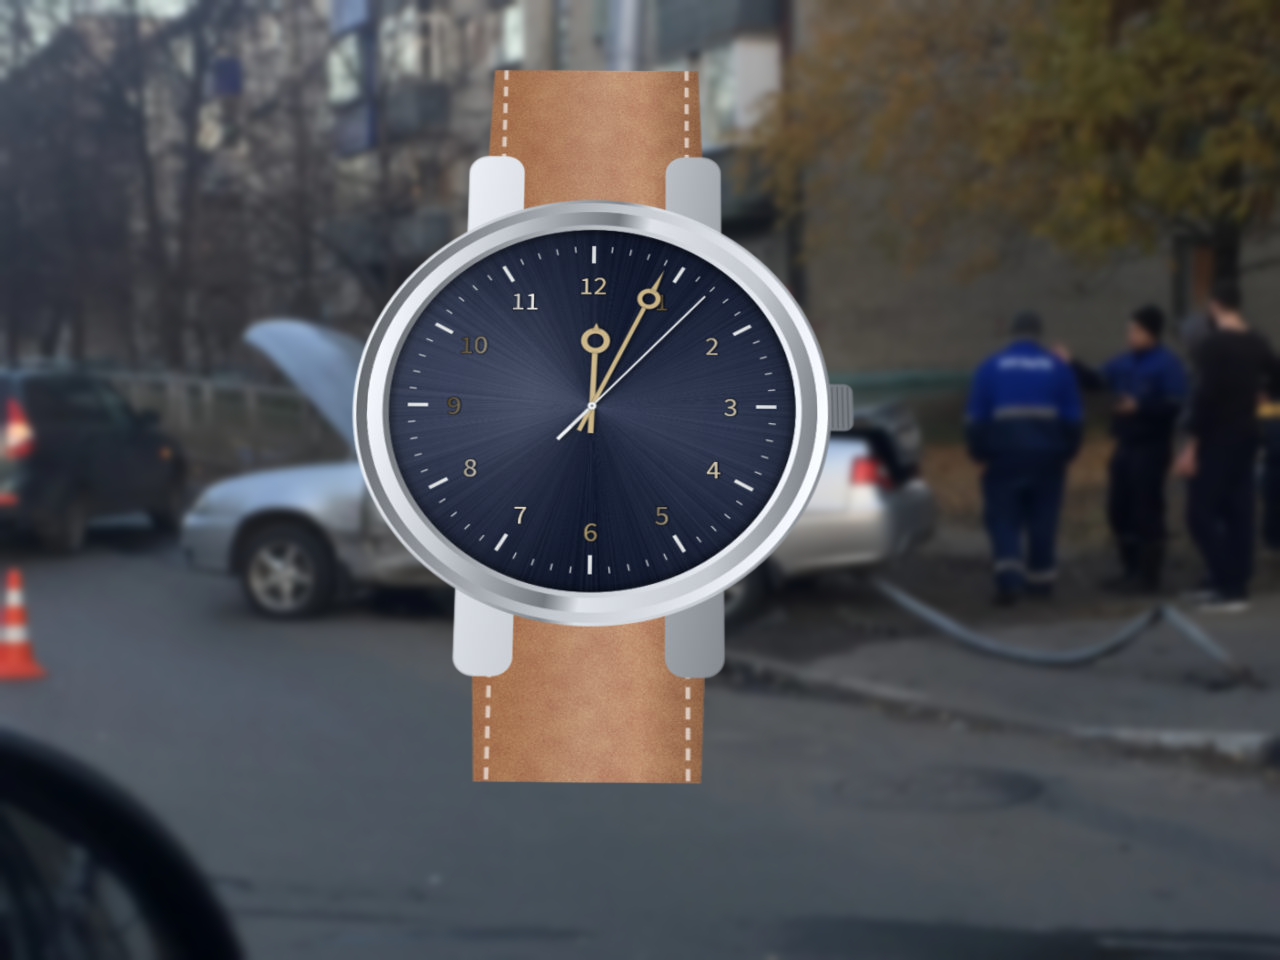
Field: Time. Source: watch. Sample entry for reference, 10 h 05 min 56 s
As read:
12 h 04 min 07 s
